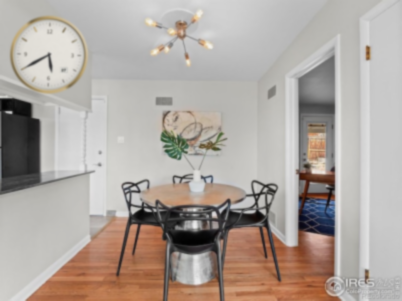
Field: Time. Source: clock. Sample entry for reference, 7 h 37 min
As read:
5 h 40 min
